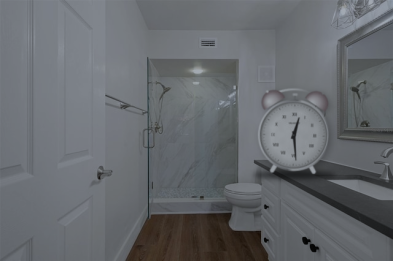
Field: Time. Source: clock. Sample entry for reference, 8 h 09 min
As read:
12 h 29 min
